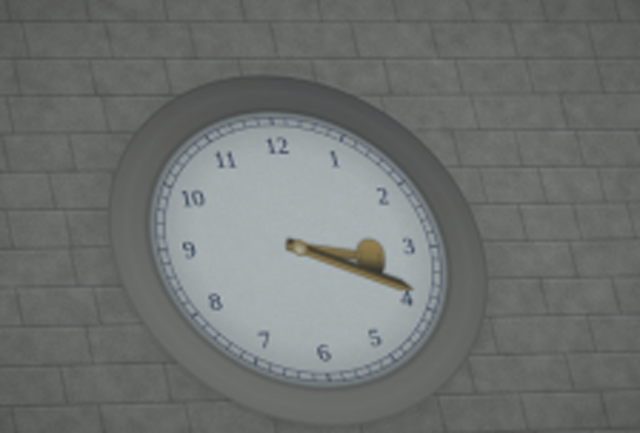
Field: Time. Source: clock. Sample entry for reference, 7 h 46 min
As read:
3 h 19 min
